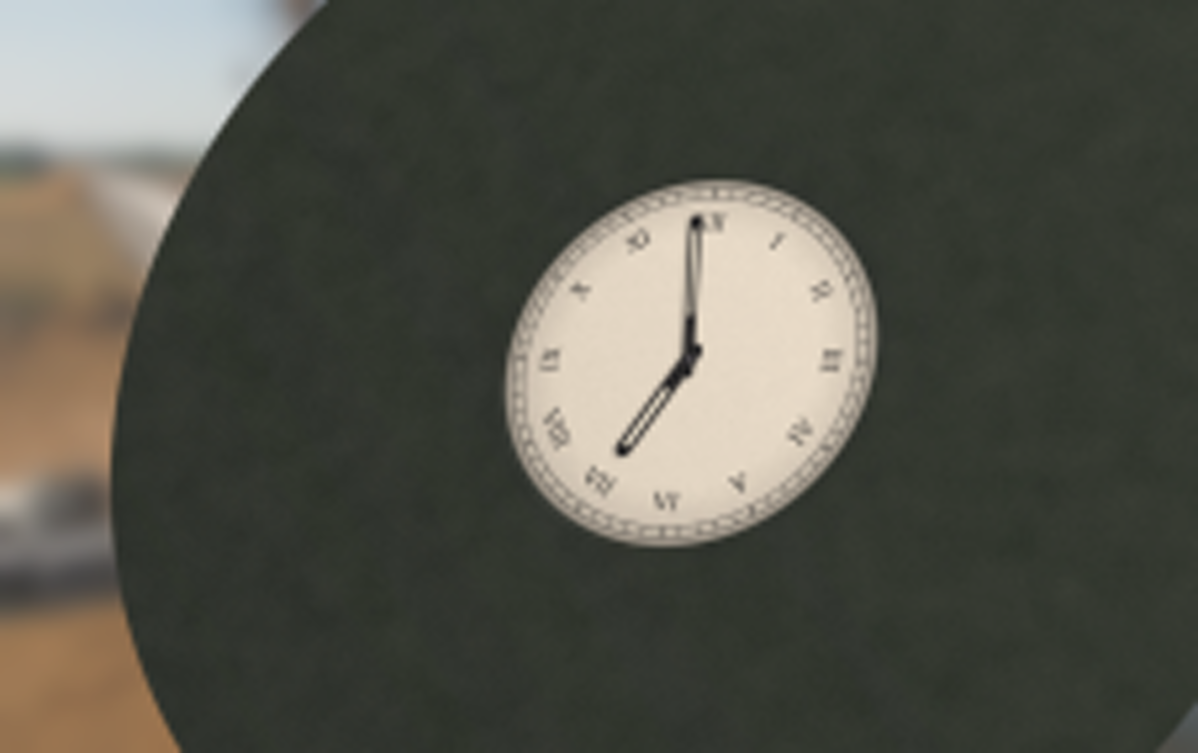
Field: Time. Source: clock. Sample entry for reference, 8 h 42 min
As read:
6 h 59 min
